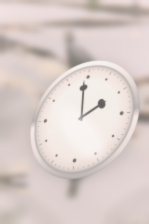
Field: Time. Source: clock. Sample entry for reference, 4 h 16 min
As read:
1 h 59 min
